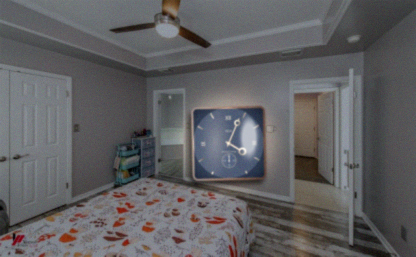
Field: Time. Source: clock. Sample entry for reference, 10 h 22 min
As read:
4 h 04 min
